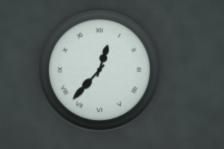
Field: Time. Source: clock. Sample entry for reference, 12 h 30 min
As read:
12 h 37 min
